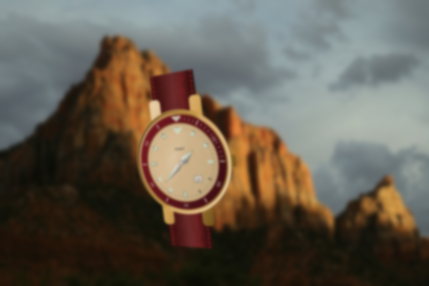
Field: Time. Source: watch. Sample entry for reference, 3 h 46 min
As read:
1 h 38 min
